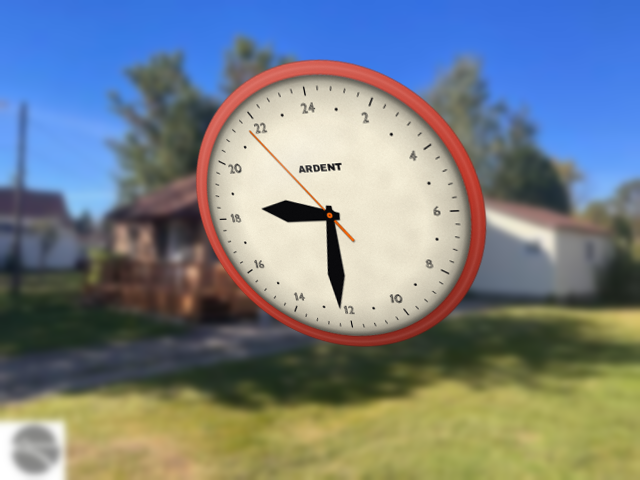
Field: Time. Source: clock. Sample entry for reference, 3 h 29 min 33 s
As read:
18 h 30 min 54 s
